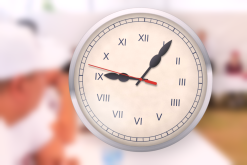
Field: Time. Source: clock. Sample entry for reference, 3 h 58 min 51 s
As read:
9 h 05 min 47 s
